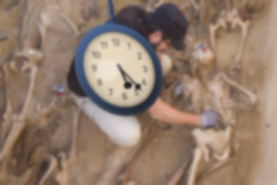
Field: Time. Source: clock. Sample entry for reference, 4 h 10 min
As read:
5 h 23 min
